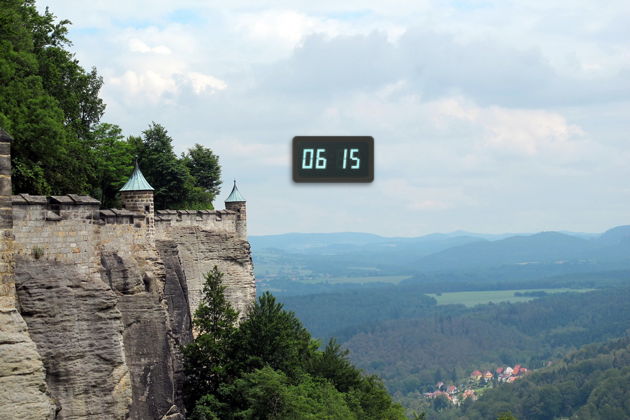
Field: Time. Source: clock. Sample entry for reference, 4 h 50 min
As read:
6 h 15 min
